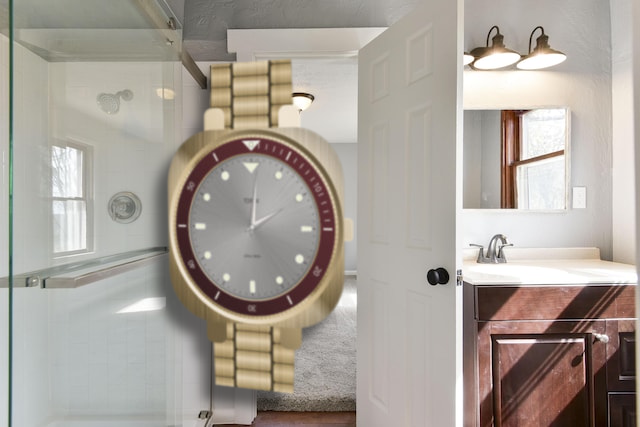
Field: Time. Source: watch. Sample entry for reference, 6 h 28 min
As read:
2 h 01 min
